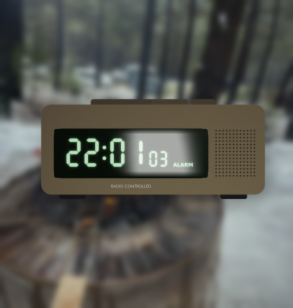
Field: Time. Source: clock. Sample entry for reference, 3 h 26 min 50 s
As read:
22 h 01 min 03 s
